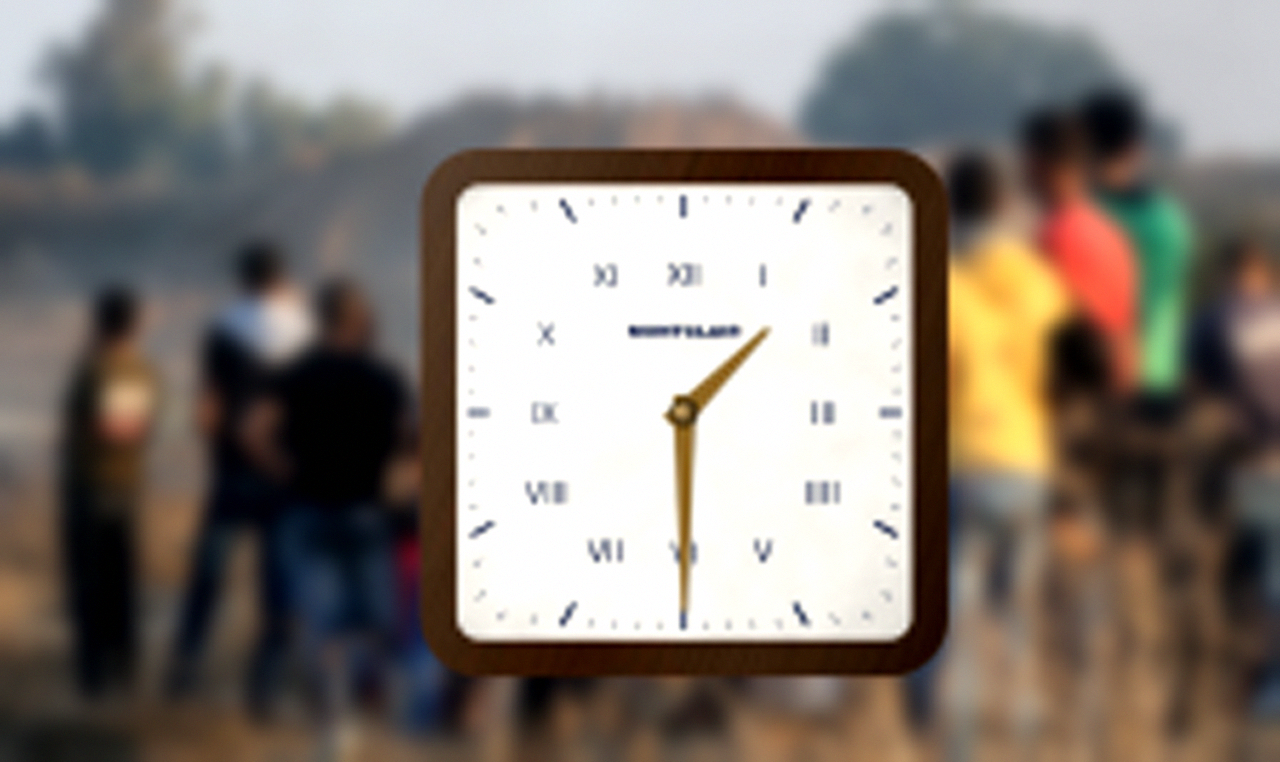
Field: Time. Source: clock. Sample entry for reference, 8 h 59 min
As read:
1 h 30 min
